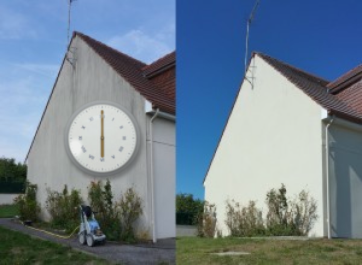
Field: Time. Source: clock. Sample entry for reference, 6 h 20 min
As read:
6 h 00 min
